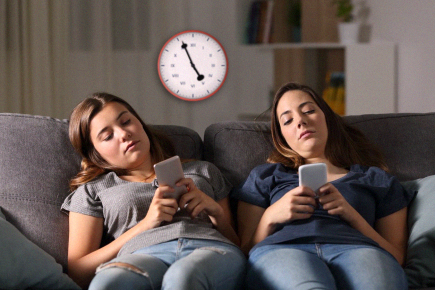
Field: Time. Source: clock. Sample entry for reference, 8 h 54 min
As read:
4 h 56 min
